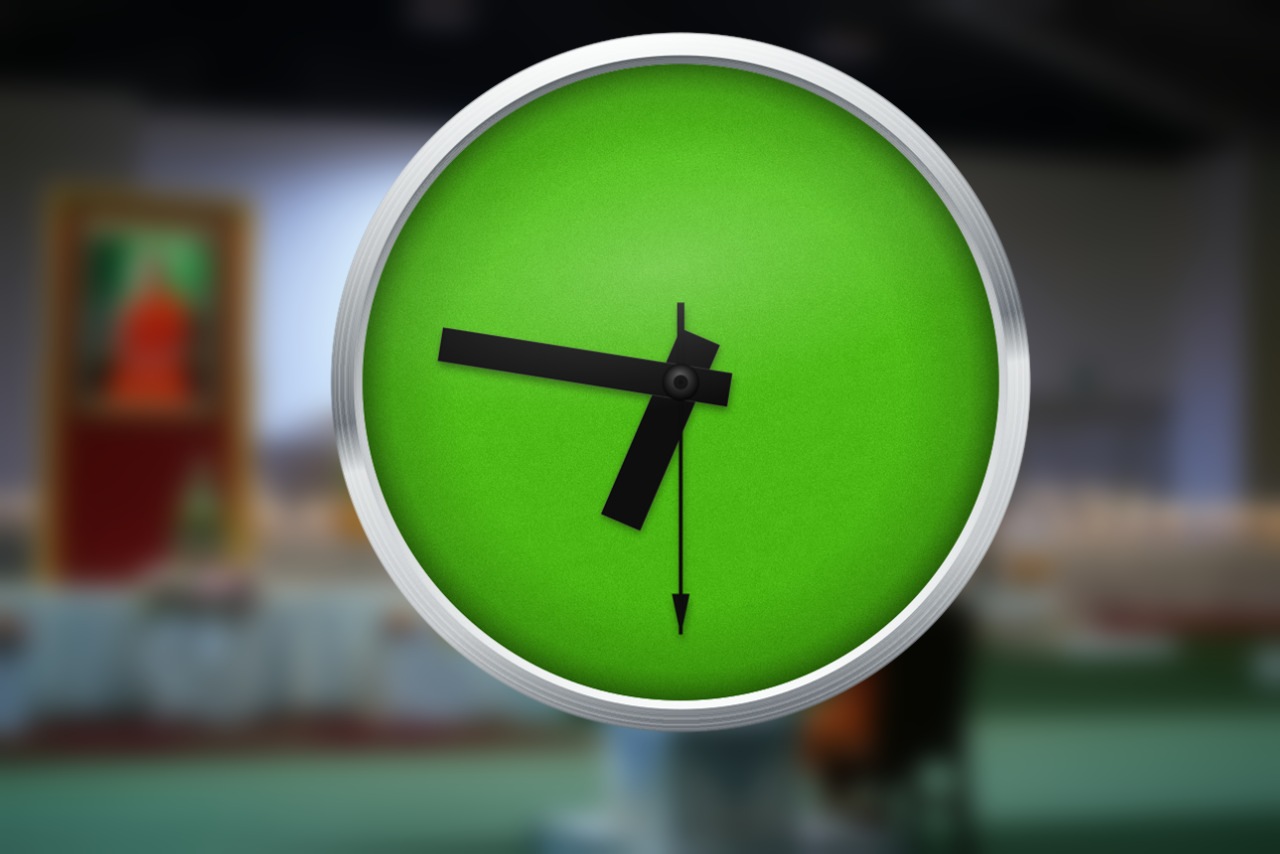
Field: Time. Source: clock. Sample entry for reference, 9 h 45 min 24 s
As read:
6 h 46 min 30 s
